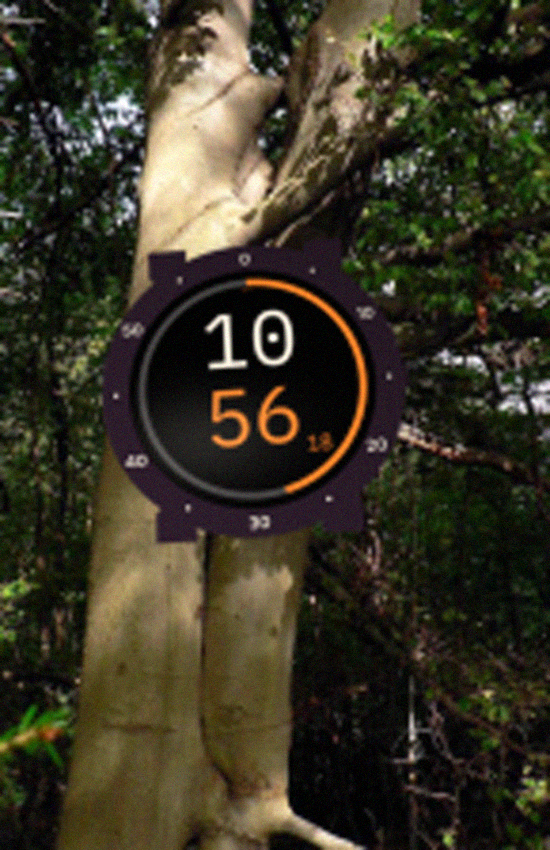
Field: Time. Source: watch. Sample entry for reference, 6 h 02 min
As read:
10 h 56 min
